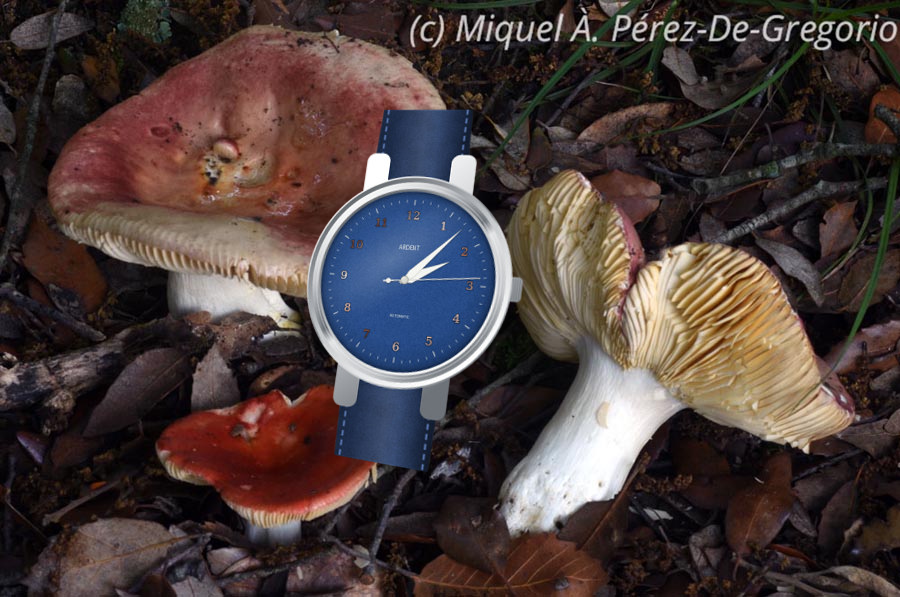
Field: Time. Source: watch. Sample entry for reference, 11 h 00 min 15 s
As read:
2 h 07 min 14 s
